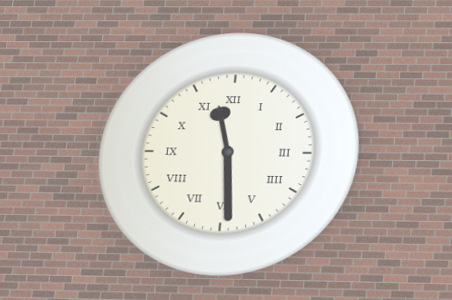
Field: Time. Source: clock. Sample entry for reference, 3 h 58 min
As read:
11 h 29 min
